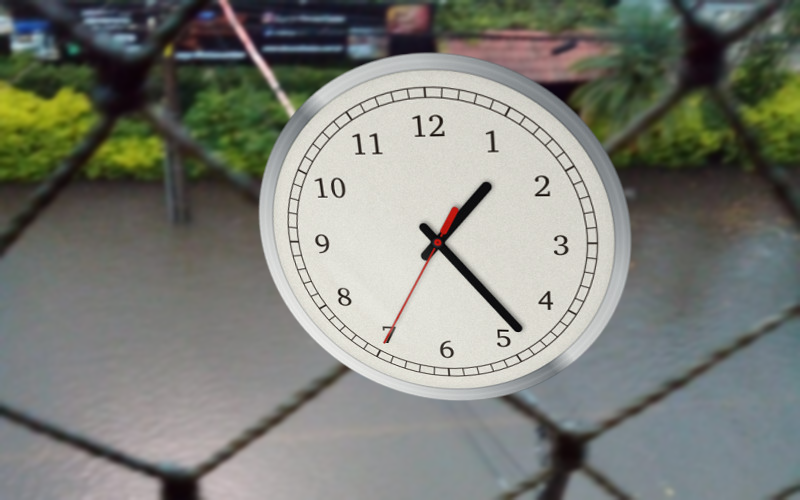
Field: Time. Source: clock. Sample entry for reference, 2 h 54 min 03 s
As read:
1 h 23 min 35 s
